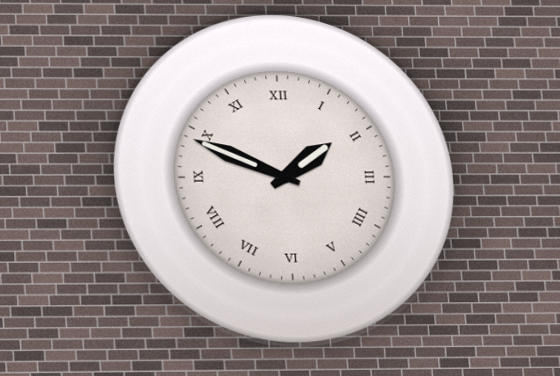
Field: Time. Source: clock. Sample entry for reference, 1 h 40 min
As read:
1 h 49 min
